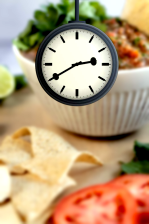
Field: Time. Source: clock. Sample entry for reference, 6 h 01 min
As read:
2 h 40 min
